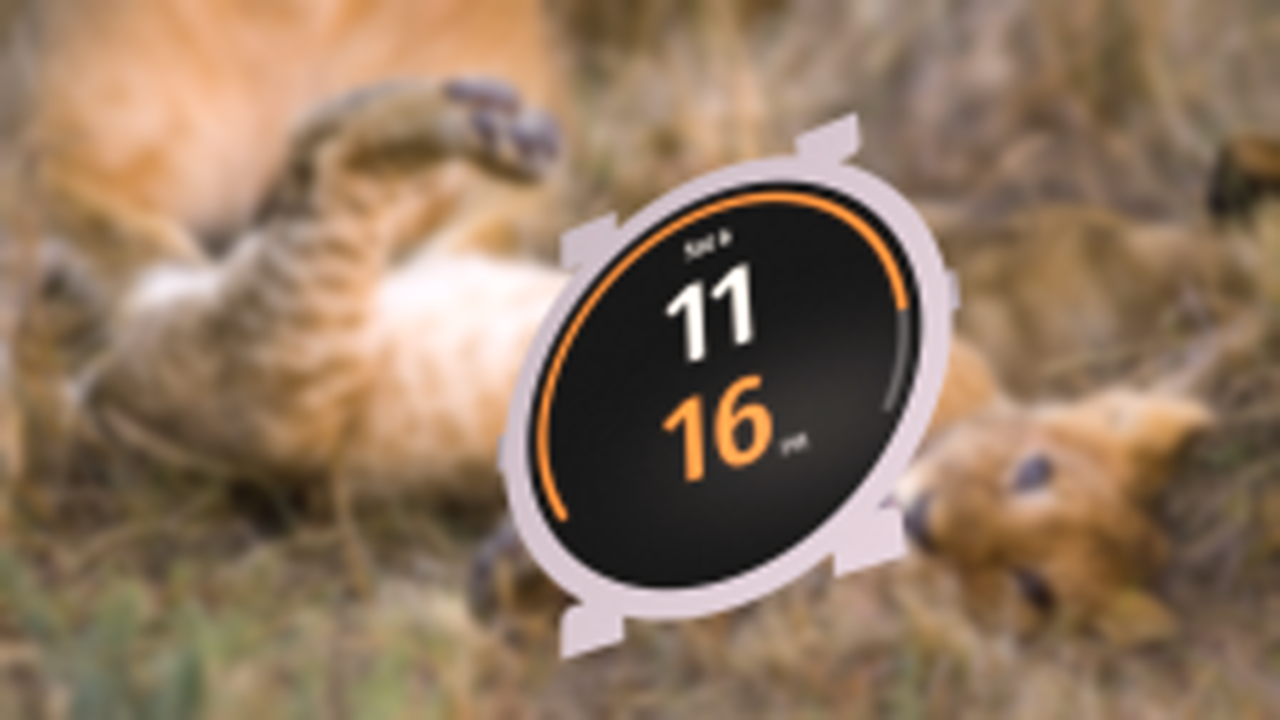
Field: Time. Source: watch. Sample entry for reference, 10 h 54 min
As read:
11 h 16 min
